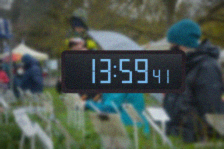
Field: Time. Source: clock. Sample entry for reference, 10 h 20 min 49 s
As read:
13 h 59 min 41 s
